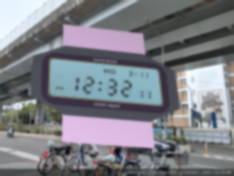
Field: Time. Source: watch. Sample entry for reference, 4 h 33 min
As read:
12 h 32 min
